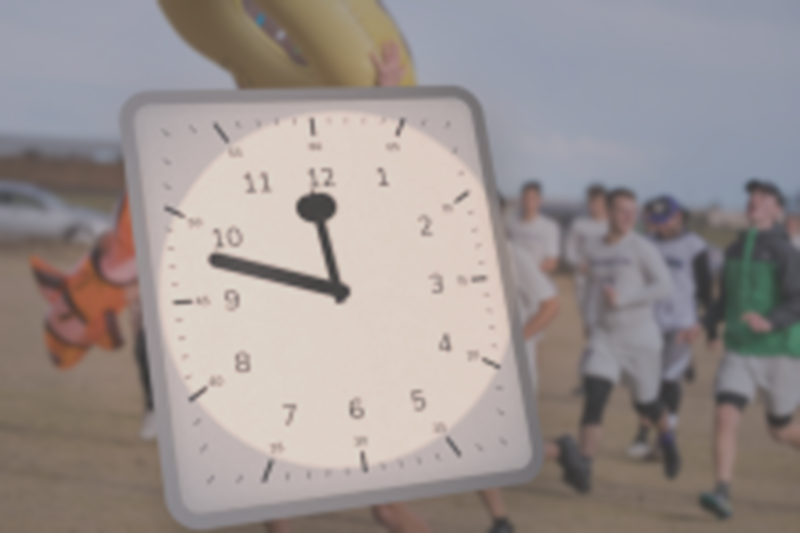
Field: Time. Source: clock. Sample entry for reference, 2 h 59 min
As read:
11 h 48 min
